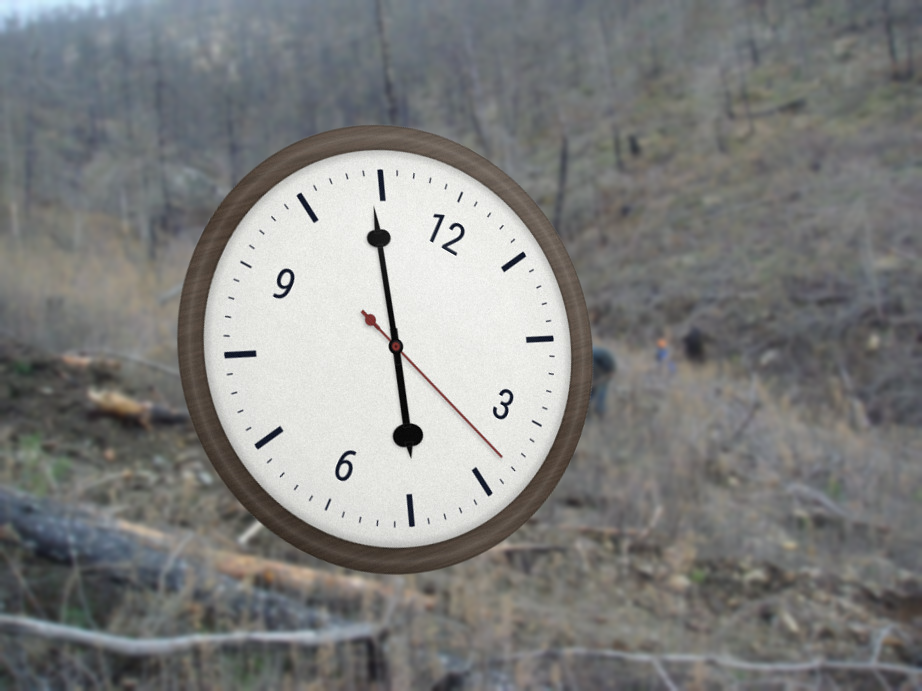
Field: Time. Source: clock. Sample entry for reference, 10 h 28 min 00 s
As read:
4 h 54 min 18 s
